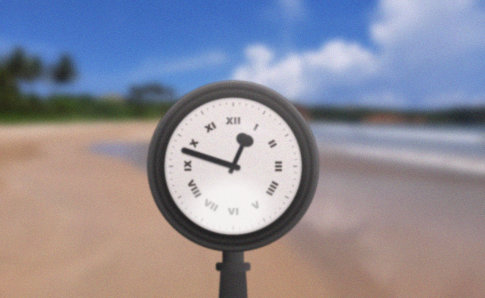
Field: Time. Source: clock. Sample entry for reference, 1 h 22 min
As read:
12 h 48 min
